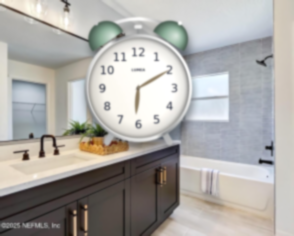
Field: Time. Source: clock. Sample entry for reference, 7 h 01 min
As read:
6 h 10 min
